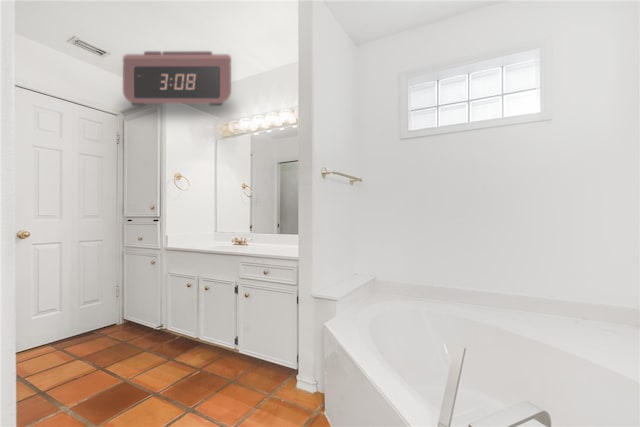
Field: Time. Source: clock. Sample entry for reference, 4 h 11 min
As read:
3 h 08 min
